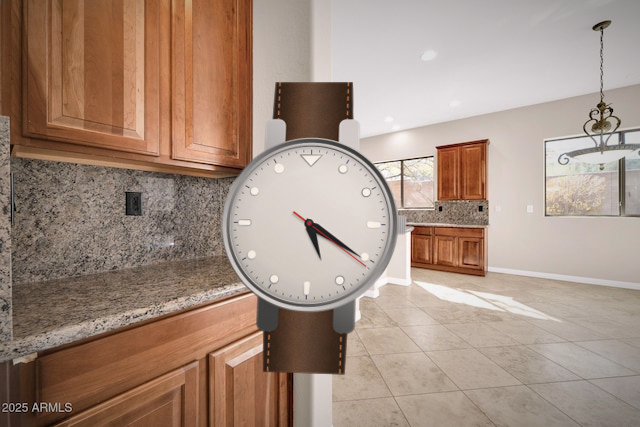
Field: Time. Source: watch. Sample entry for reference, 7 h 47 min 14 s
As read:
5 h 20 min 21 s
